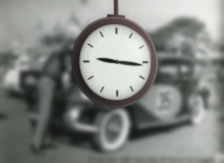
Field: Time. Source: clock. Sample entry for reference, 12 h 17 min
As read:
9 h 16 min
